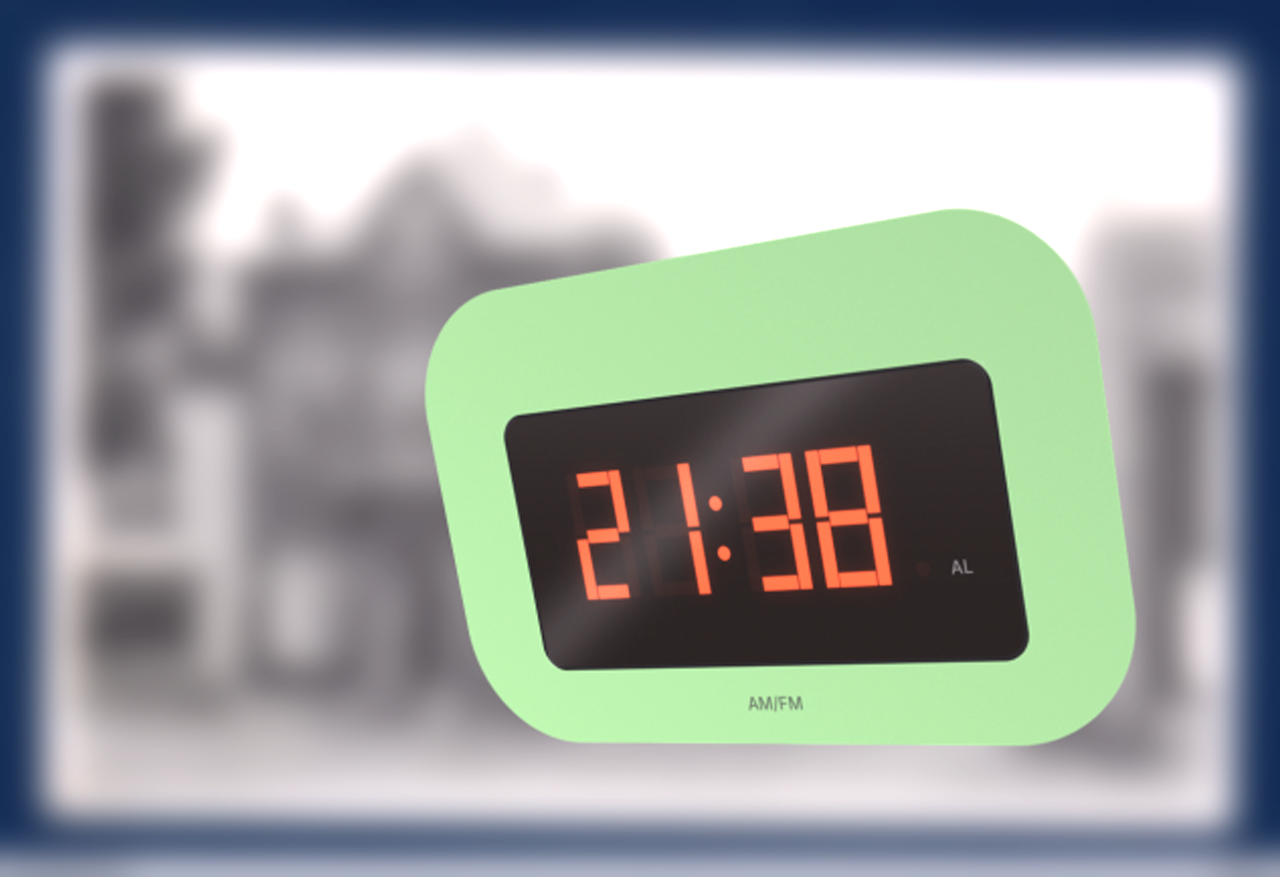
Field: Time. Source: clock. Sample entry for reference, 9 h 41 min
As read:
21 h 38 min
